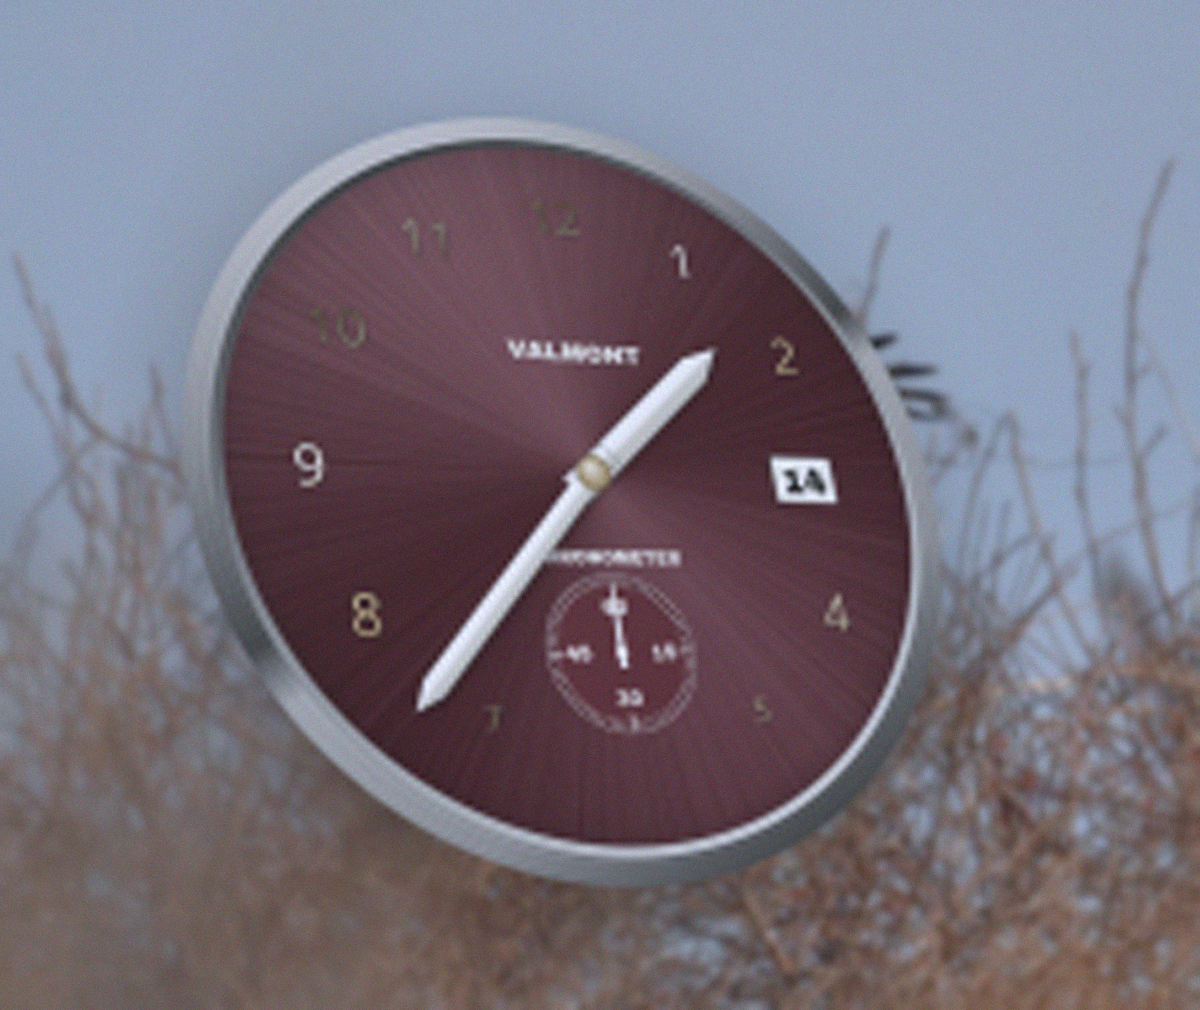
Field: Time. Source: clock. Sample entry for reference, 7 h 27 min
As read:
1 h 37 min
